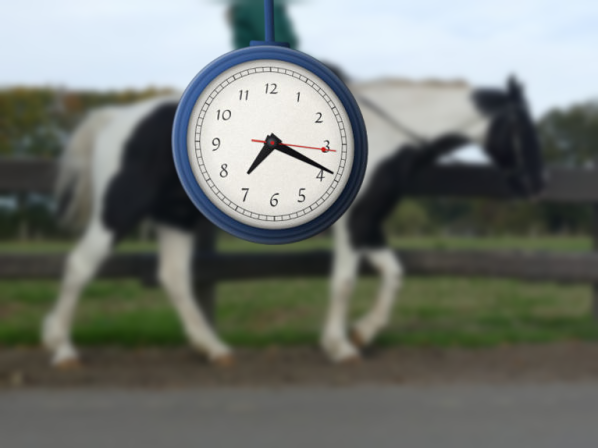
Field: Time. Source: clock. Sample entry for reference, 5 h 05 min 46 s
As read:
7 h 19 min 16 s
